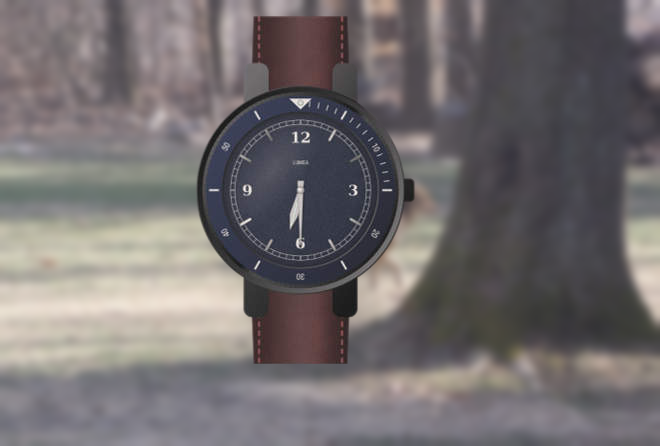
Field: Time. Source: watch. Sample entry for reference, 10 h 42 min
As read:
6 h 30 min
